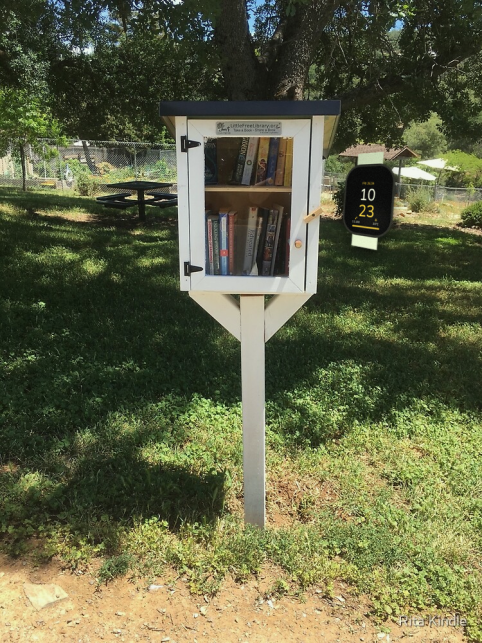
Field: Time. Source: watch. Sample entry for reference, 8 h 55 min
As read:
10 h 23 min
